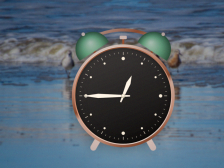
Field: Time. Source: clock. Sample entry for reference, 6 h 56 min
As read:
12 h 45 min
